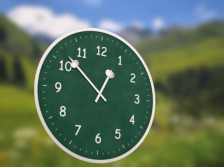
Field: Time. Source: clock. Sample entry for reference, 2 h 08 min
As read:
12 h 52 min
